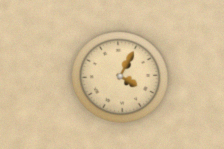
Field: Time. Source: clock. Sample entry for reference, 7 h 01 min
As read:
4 h 05 min
